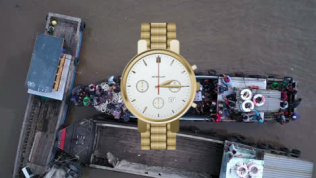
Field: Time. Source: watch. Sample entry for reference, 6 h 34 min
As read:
2 h 15 min
